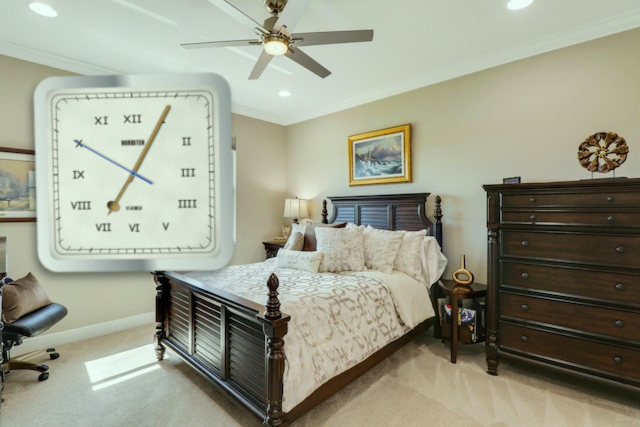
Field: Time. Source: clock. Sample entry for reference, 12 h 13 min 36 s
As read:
7 h 04 min 50 s
